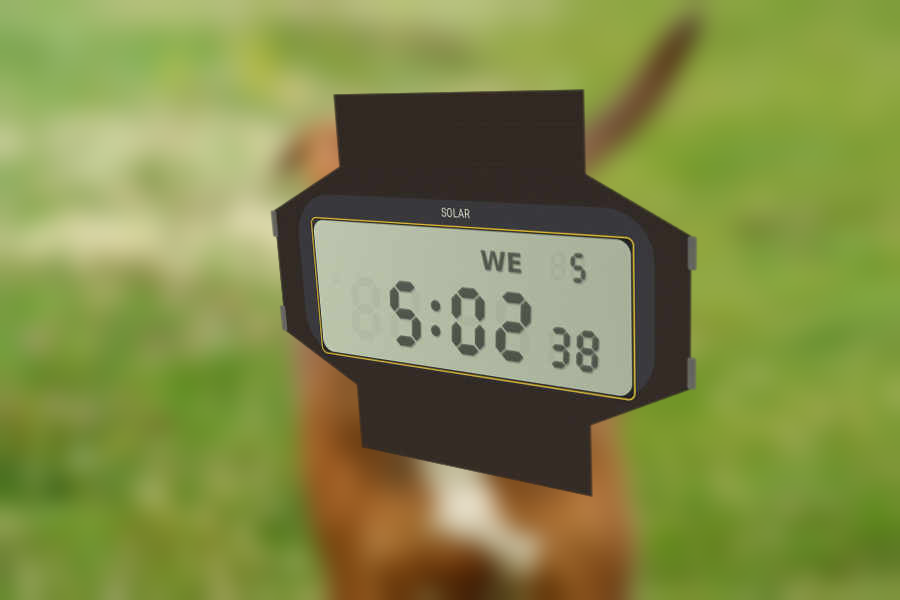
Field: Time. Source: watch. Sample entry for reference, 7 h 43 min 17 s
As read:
5 h 02 min 38 s
